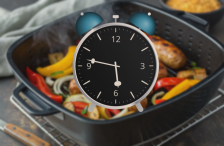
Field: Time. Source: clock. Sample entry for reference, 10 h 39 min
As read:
5 h 47 min
